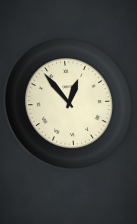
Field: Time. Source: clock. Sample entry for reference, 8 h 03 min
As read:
12 h 54 min
